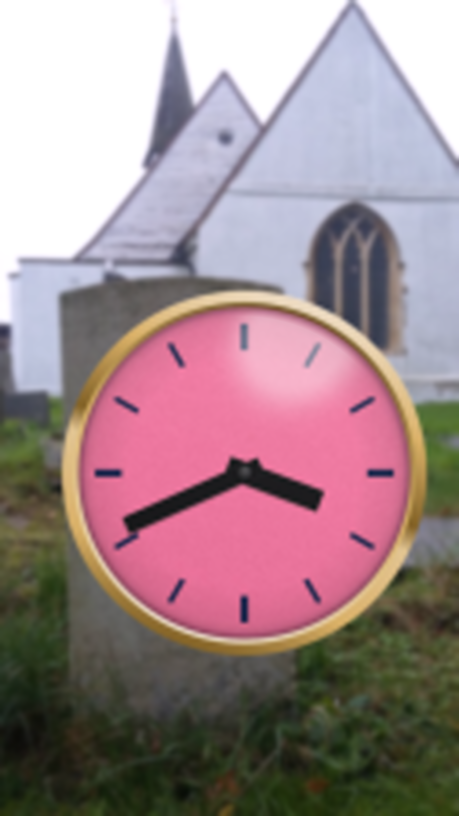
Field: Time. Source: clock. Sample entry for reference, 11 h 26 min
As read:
3 h 41 min
